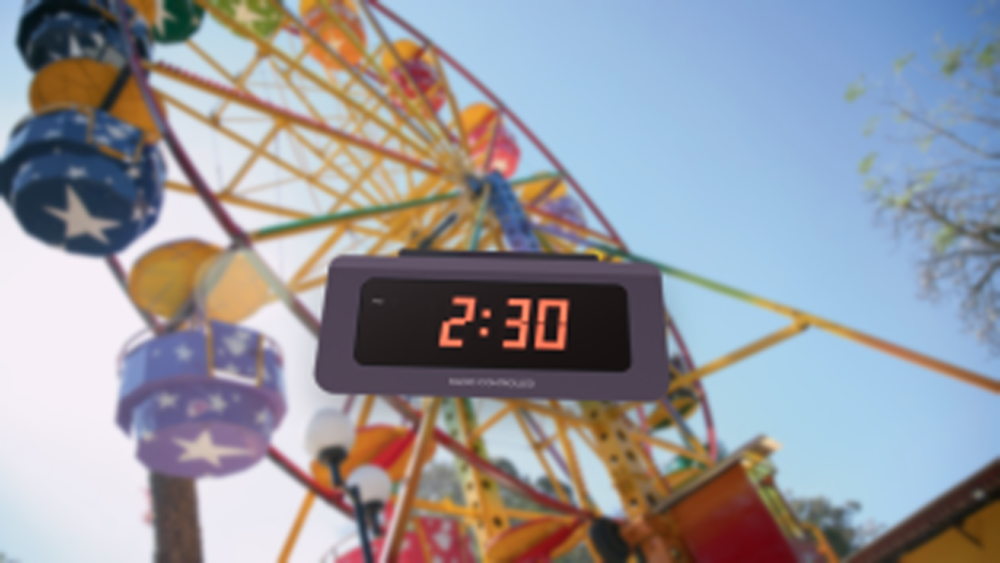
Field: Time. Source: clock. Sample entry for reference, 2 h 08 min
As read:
2 h 30 min
